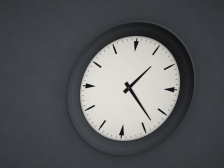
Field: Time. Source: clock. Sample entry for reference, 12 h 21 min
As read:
1 h 23 min
